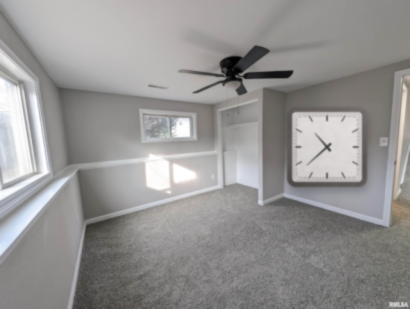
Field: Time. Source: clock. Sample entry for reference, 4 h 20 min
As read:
10 h 38 min
